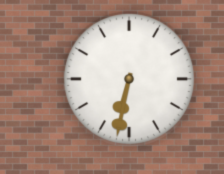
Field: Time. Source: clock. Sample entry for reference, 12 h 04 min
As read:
6 h 32 min
